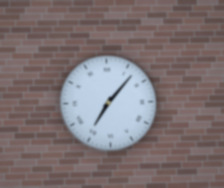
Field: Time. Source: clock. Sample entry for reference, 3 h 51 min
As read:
7 h 07 min
